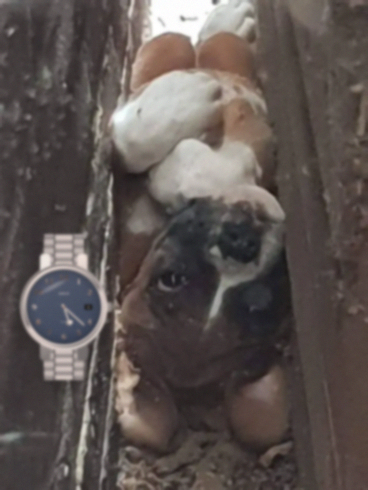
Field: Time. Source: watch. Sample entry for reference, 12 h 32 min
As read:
5 h 22 min
